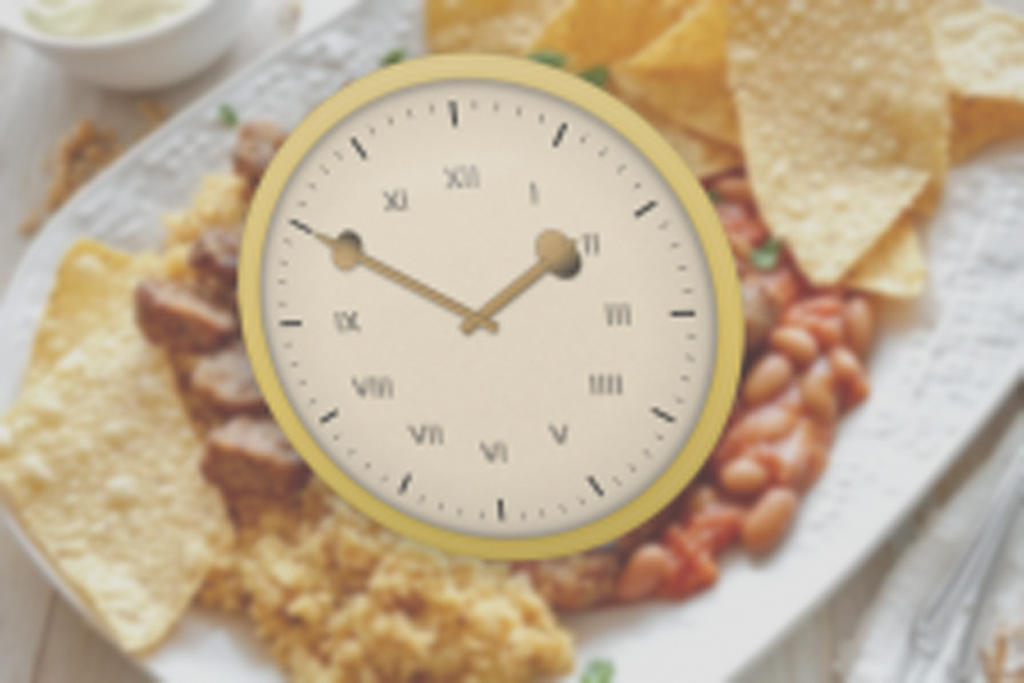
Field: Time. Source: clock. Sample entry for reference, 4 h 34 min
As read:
1 h 50 min
